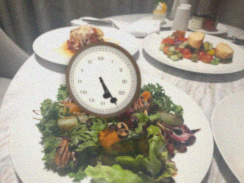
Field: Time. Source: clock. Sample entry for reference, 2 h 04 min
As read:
5 h 25 min
